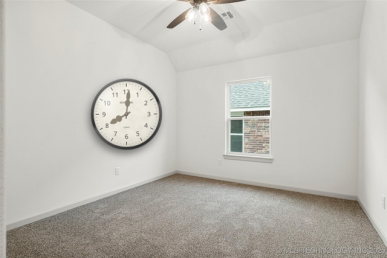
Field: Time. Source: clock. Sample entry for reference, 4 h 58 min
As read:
8 h 01 min
